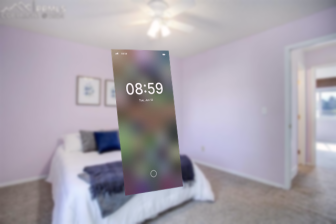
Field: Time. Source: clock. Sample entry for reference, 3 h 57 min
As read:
8 h 59 min
